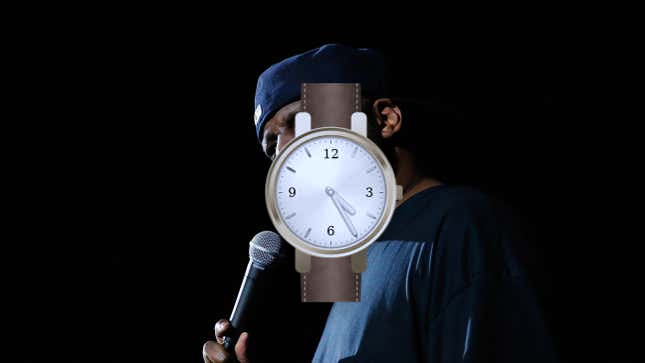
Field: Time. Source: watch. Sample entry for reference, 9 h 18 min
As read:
4 h 25 min
